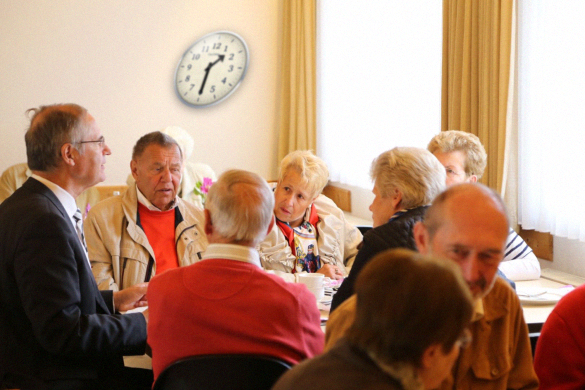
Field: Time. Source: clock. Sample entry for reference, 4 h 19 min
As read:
1 h 30 min
